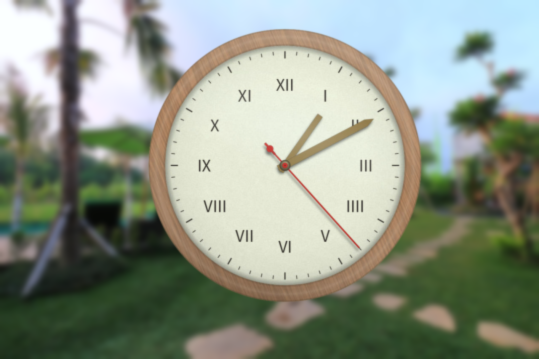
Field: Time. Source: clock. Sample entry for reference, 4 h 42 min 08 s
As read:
1 h 10 min 23 s
